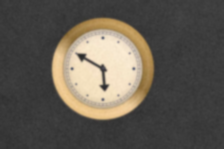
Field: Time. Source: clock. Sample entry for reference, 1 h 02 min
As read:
5 h 50 min
